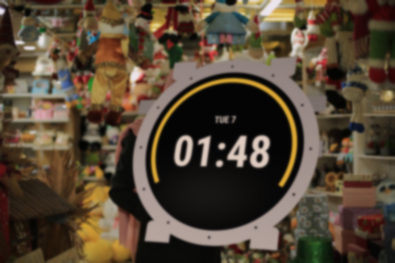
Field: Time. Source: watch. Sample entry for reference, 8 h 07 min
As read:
1 h 48 min
